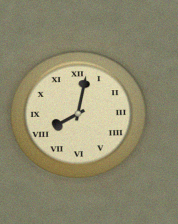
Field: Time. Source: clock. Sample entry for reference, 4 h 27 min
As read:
8 h 02 min
